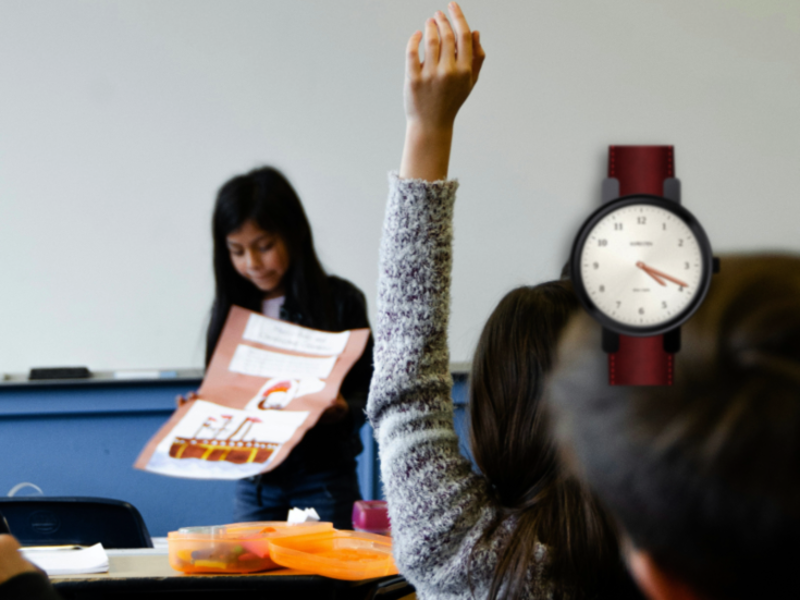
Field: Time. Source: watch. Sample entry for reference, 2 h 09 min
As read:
4 h 19 min
